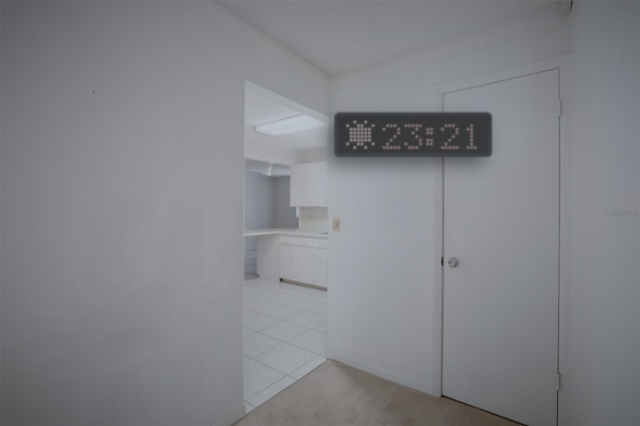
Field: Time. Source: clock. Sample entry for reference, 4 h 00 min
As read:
23 h 21 min
